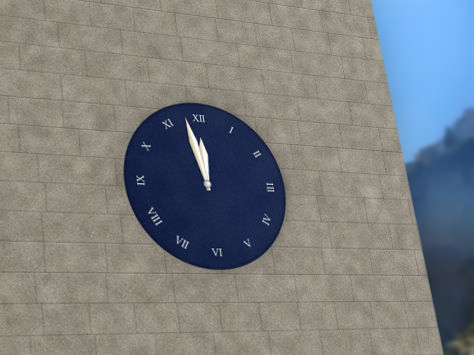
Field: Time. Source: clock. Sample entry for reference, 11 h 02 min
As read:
11 h 58 min
